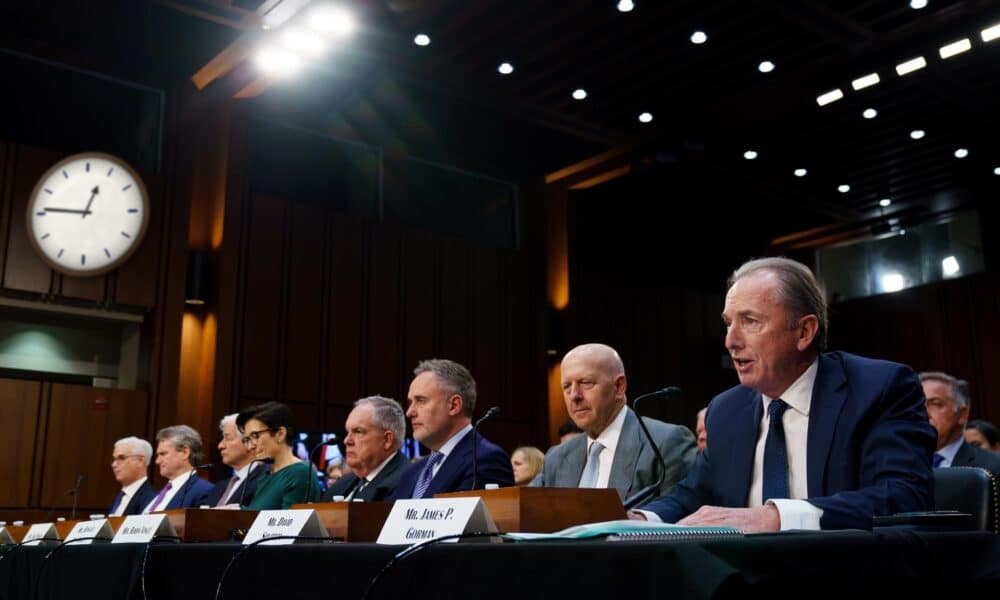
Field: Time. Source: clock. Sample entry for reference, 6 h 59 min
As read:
12 h 46 min
